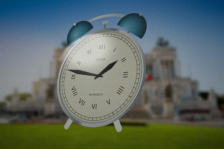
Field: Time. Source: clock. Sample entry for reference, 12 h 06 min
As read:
1 h 47 min
